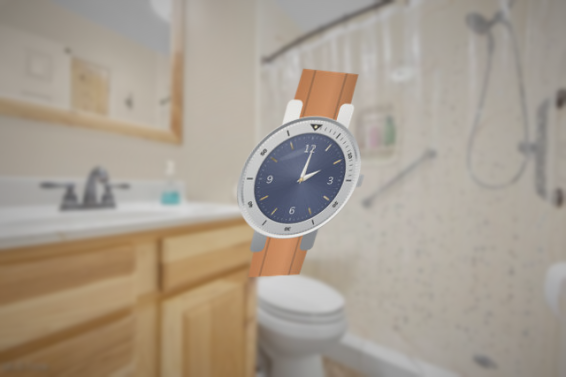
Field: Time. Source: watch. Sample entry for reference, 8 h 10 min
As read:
2 h 01 min
